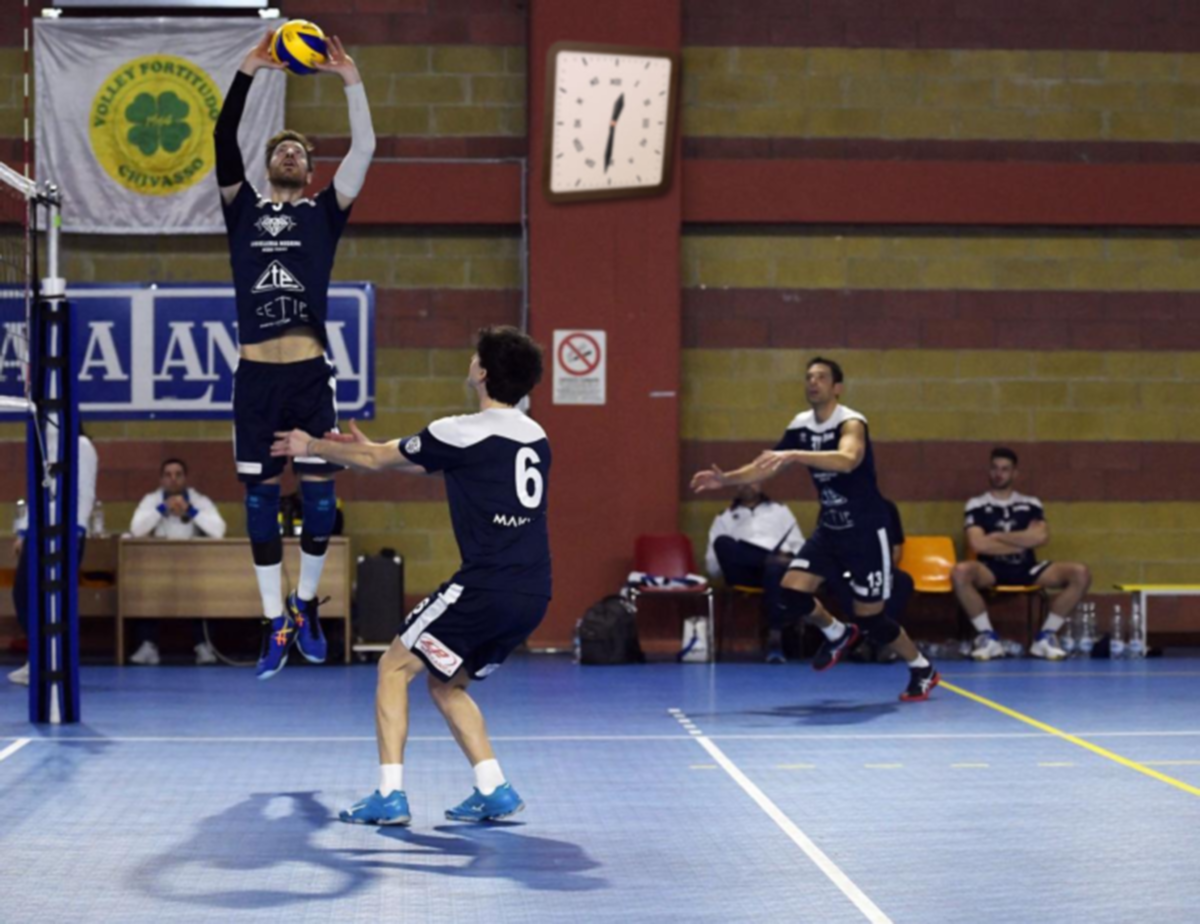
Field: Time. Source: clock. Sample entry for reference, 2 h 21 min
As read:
12 h 31 min
